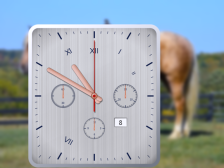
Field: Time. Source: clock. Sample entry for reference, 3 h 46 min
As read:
10 h 50 min
